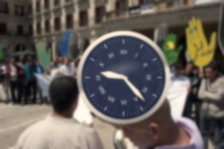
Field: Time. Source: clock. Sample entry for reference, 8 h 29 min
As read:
9 h 23 min
